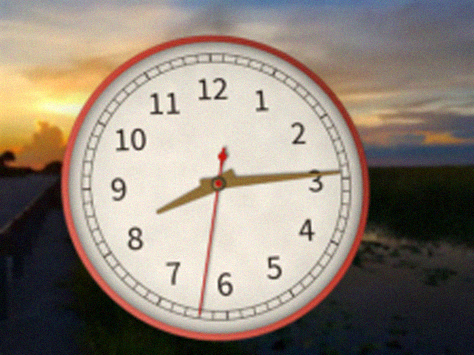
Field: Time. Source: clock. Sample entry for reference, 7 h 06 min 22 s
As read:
8 h 14 min 32 s
